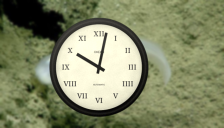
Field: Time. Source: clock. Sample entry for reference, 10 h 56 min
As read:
10 h 02 min
